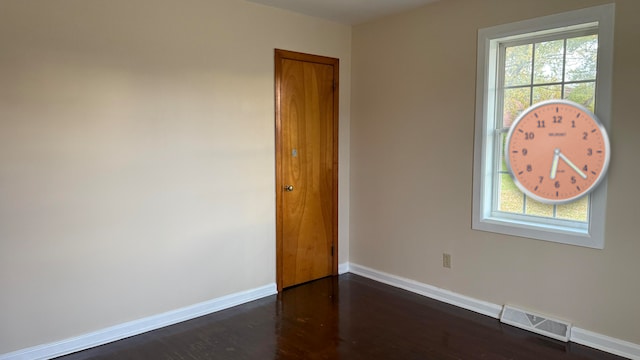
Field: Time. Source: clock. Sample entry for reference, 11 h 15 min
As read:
6 h 22 min
